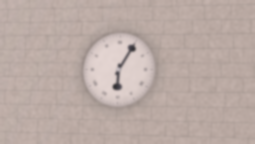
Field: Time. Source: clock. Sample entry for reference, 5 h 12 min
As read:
6 h 05 min
